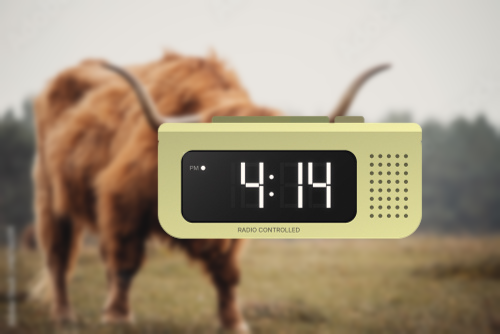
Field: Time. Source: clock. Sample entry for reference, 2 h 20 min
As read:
4 h 14 min
